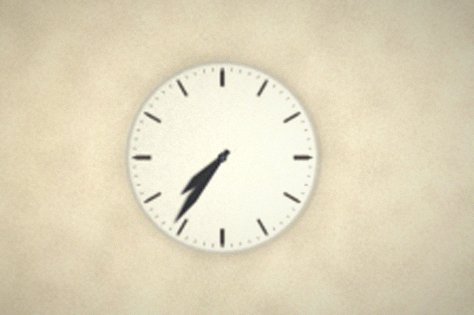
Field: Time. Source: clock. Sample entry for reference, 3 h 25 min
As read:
7 h 36 min
